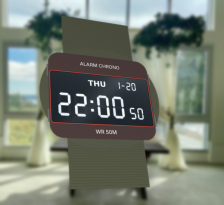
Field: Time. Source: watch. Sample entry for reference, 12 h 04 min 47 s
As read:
22 h 00 min 50 s
